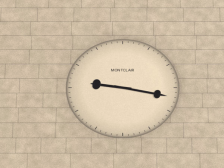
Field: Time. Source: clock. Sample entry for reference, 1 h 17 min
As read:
9 h 17 min
